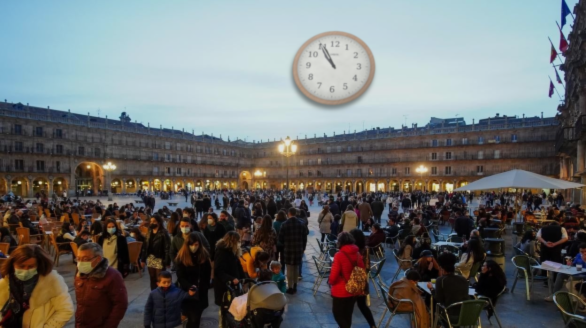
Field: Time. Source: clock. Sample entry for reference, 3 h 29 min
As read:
10 h 55 min
